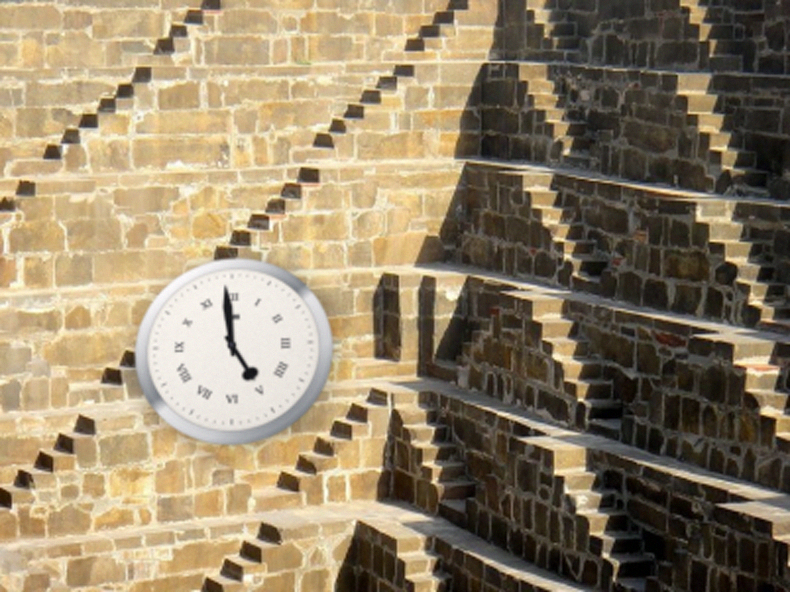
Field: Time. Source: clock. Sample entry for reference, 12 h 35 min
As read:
4 h 59 min
